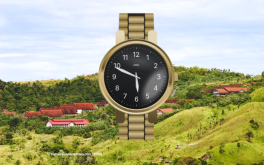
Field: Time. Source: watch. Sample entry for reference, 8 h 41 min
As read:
5 h 49 min
